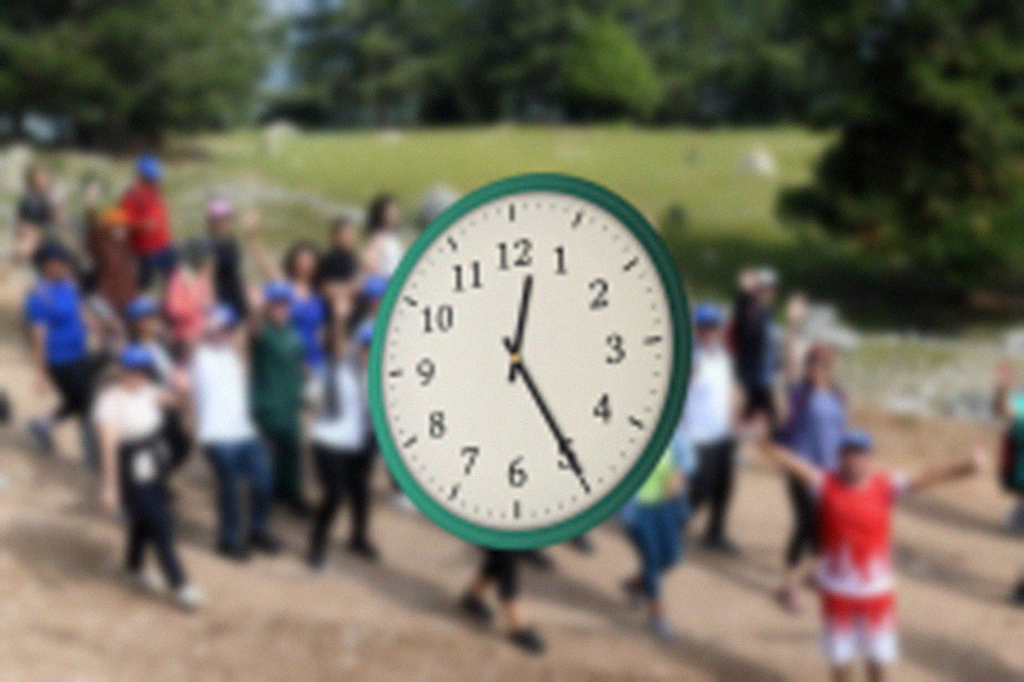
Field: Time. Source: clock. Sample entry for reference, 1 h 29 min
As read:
12 h 25 min
